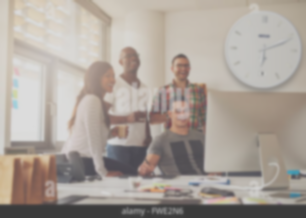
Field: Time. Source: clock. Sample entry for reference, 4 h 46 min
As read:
6 h 11 min
